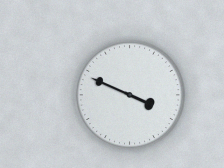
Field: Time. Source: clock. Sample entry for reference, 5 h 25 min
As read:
3 h 49 min
